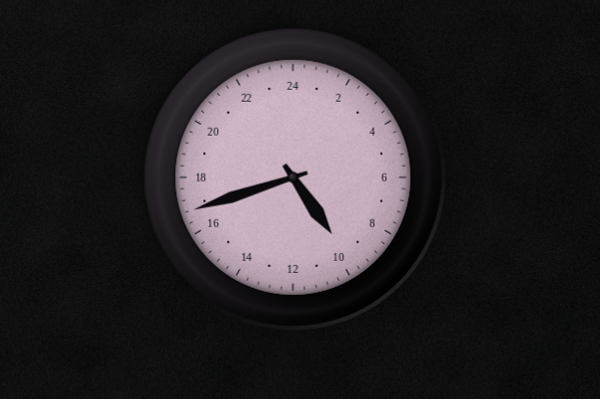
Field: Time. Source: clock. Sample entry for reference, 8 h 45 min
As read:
9 h 42 min
